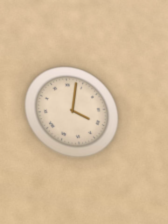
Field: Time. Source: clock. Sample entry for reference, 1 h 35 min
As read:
4 h 03 min
